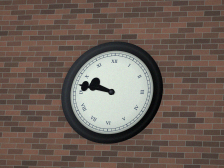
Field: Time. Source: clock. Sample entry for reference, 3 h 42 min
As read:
9 h 47 min
